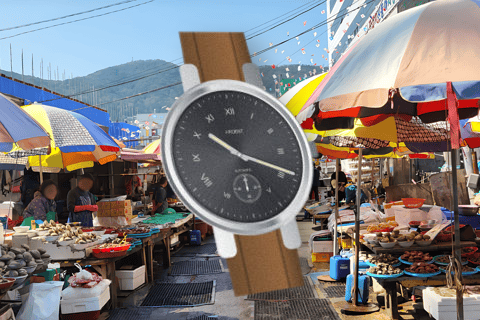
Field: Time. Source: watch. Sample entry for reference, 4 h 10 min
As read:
10 h 19 min
